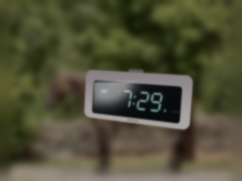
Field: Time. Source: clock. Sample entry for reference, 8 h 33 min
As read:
7 h 29 min
